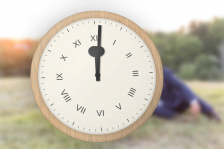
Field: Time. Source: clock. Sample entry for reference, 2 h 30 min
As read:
12 h 01 min
